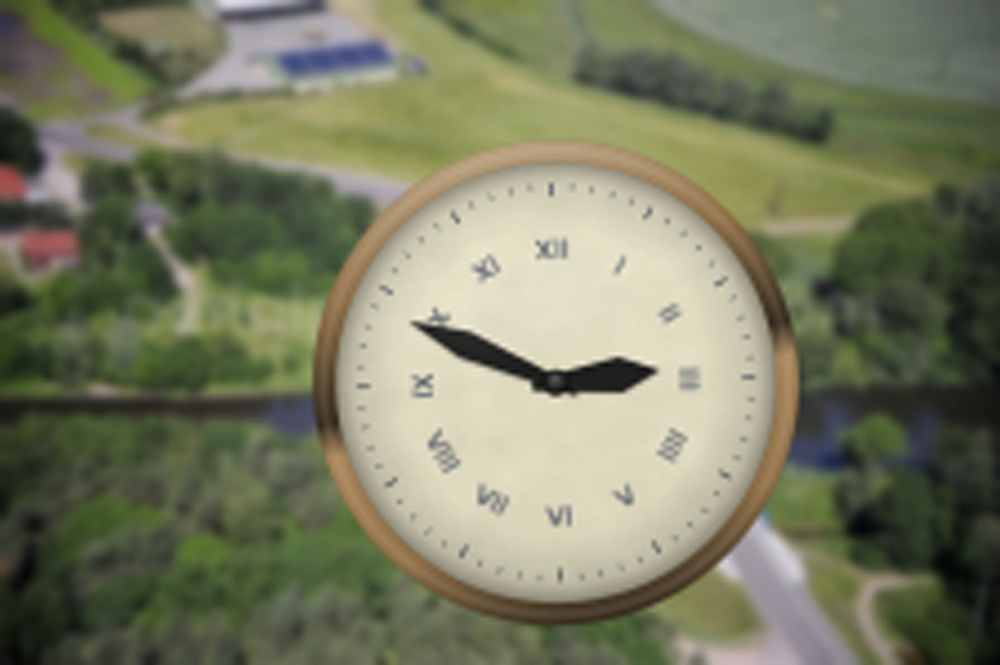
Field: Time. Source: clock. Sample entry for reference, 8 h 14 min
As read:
2 h 49 min
